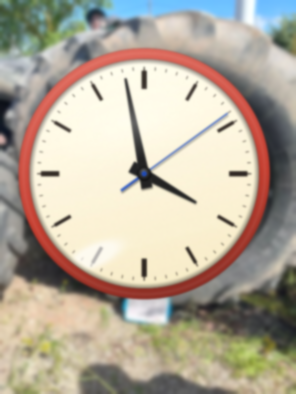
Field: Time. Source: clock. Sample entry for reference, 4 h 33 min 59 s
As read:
3 h 58 min 09 s
